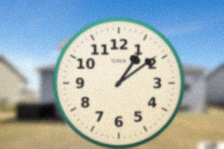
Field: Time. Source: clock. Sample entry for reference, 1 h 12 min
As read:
1 h 09 min
